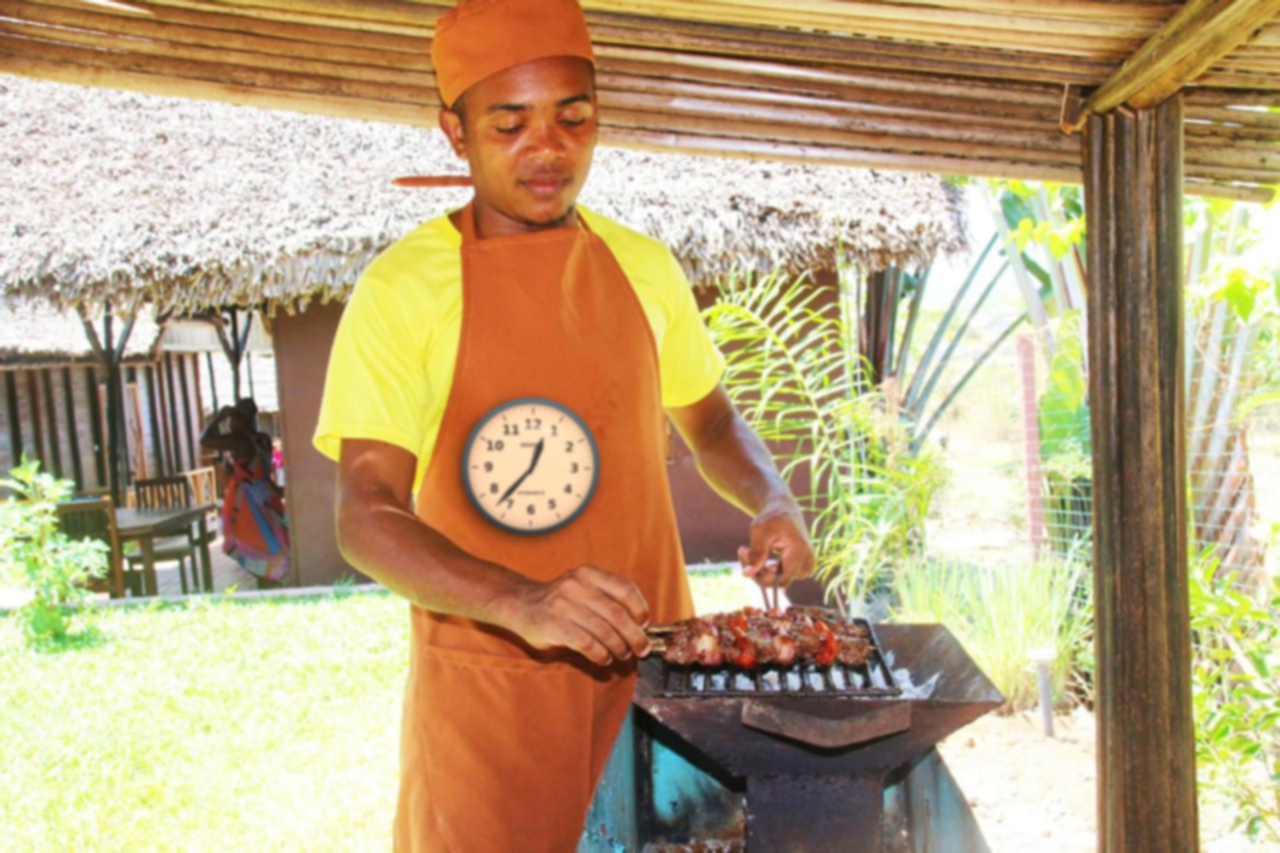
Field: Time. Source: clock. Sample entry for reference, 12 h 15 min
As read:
12 h 37 min
